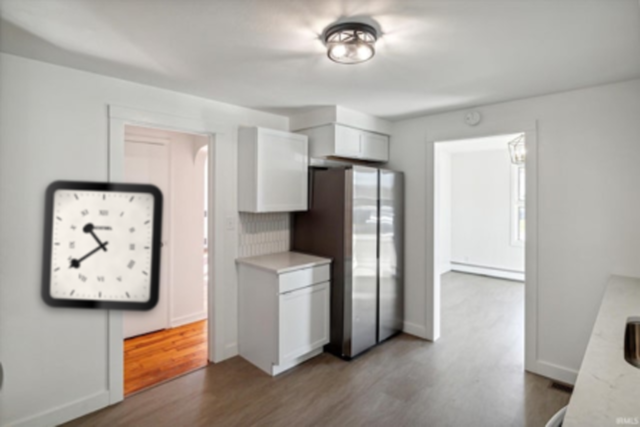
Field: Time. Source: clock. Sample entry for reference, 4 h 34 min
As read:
10 h 39 min
